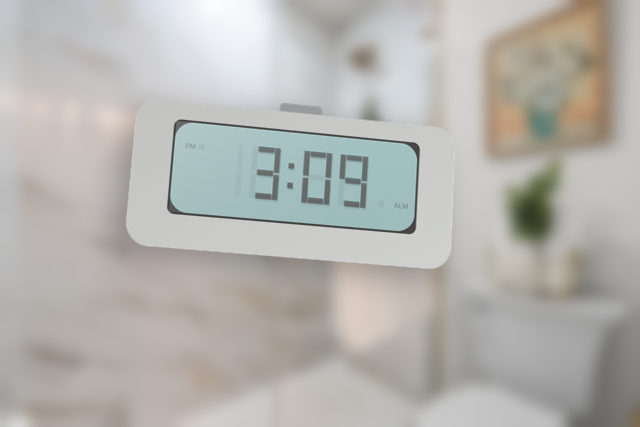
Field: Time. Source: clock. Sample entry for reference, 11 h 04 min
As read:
3 h 09 min
